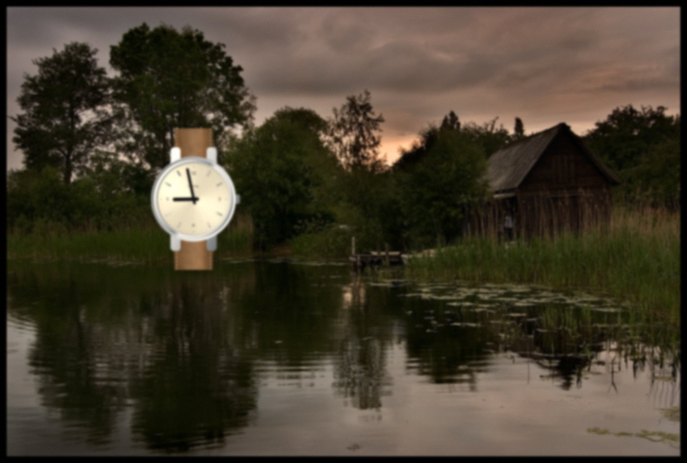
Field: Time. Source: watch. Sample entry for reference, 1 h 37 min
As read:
8 h 58 min
